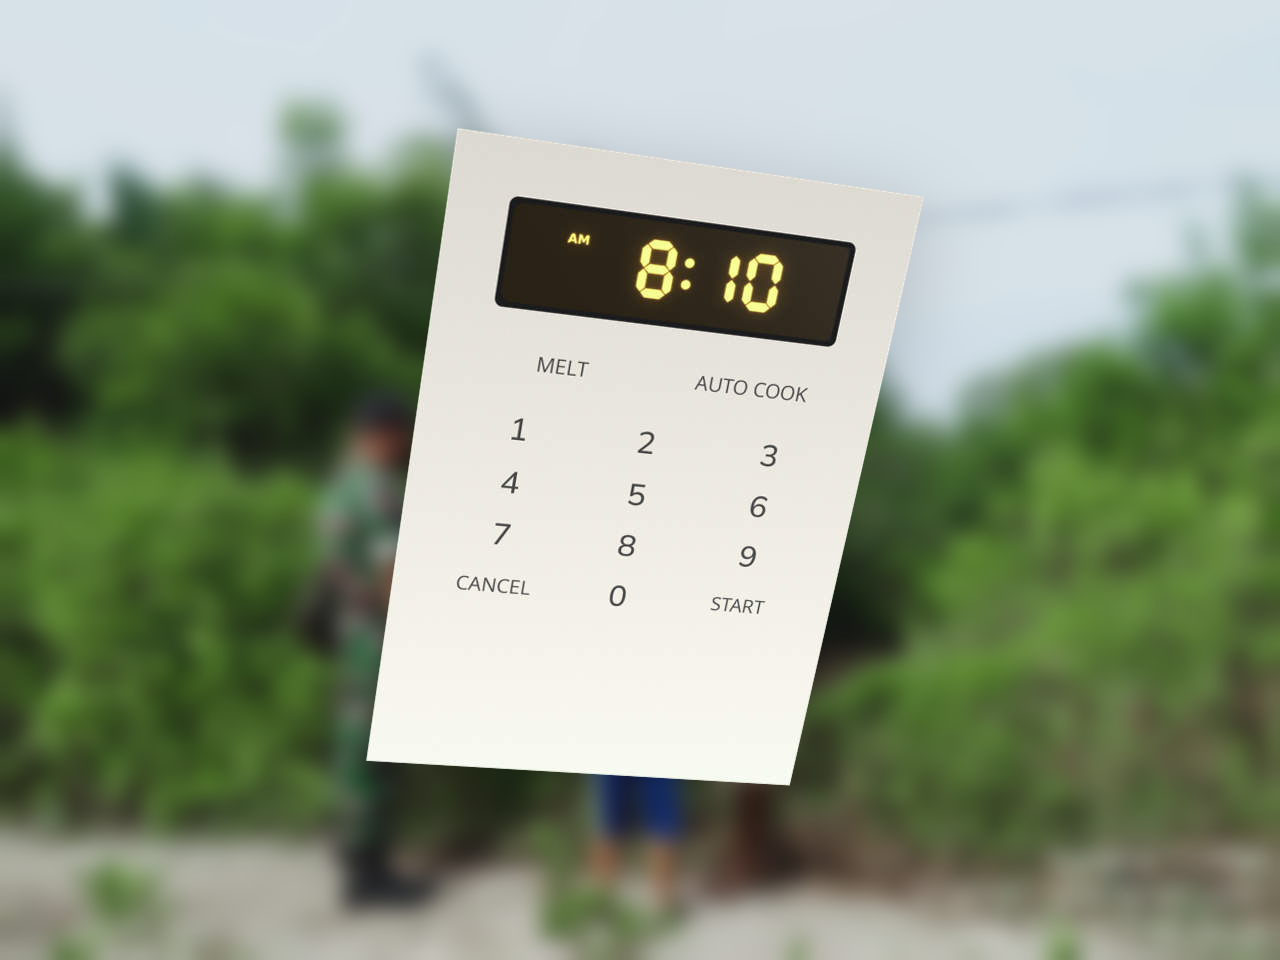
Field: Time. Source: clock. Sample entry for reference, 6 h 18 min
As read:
8 h 10 min
